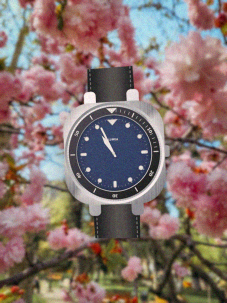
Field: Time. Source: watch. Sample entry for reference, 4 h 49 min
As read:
10 h 56 min
